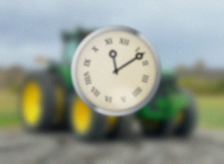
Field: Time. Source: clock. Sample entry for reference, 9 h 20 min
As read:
11 h 07 min
